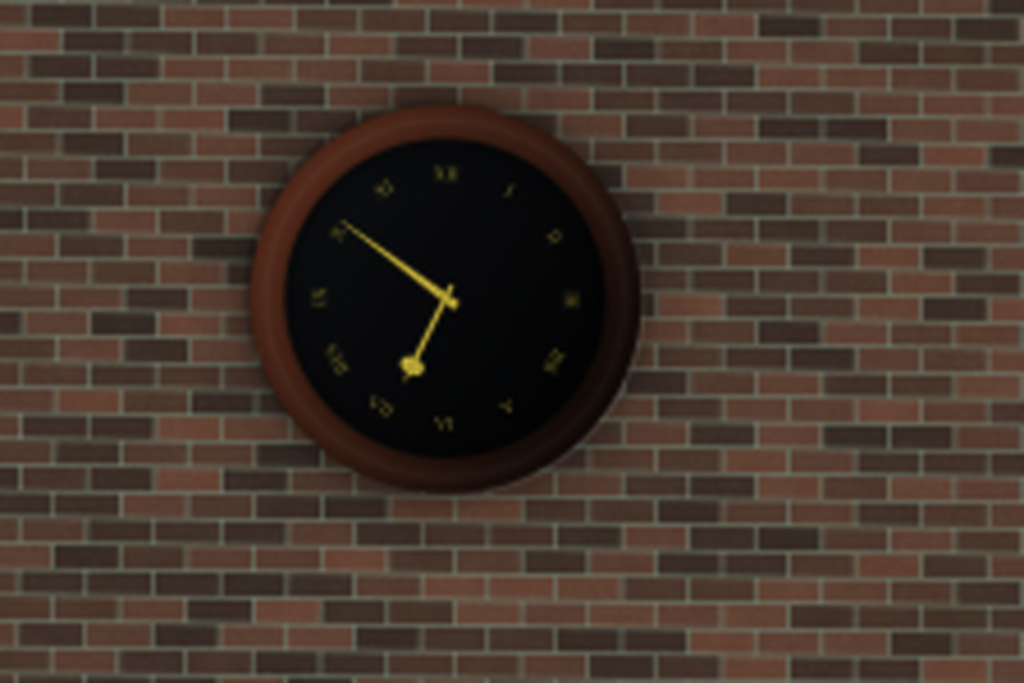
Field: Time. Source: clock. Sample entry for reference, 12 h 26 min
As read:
6 h 51 min
